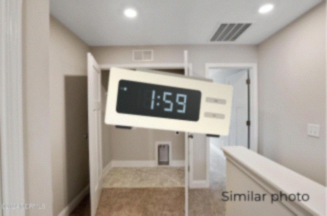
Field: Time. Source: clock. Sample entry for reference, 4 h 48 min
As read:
1 h 59 min
